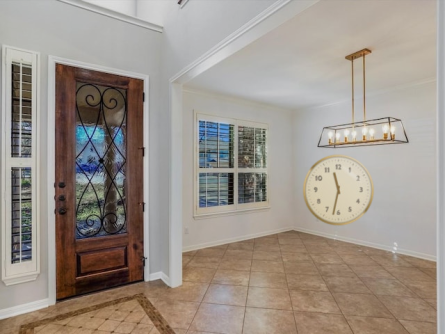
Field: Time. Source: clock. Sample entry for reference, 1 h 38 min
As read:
11 h 32 min
